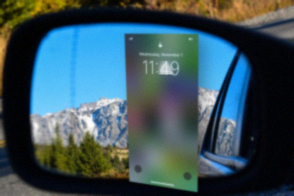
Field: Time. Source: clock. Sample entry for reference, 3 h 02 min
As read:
11 h 49 min
